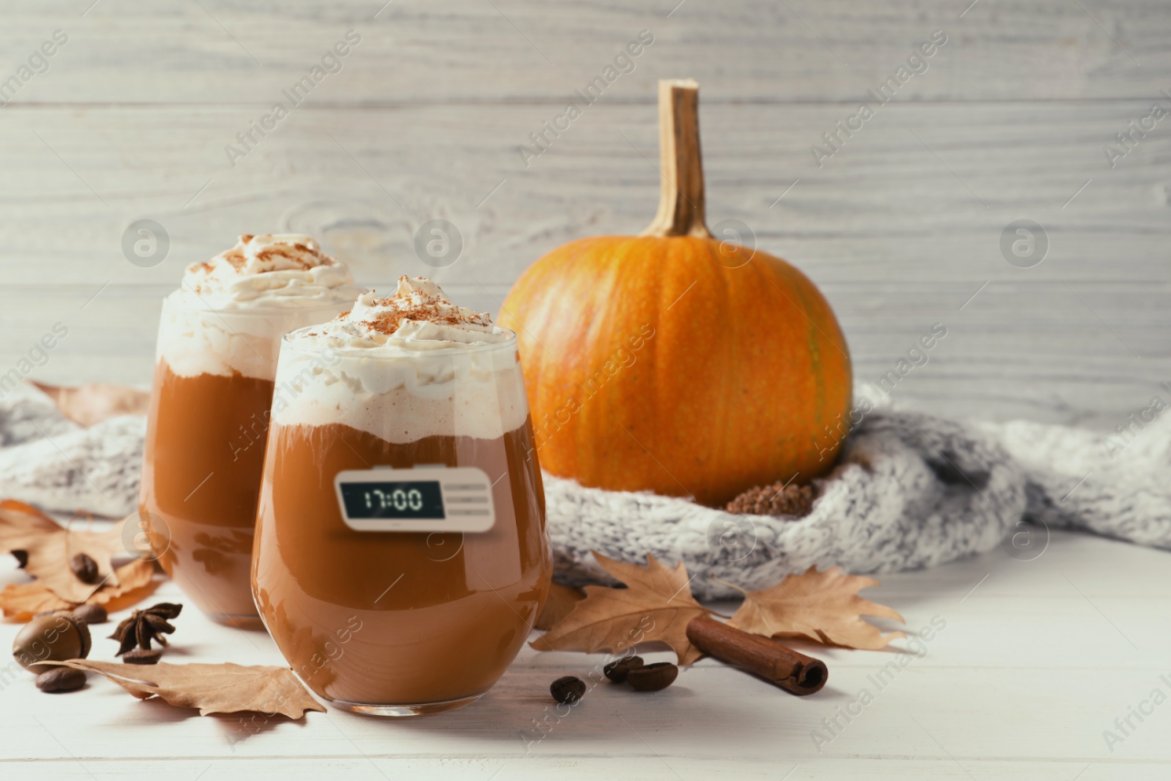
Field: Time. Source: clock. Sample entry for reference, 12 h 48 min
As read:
17 h 00 min
